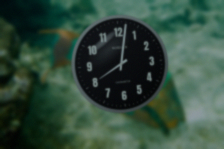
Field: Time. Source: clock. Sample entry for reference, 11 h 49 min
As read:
8 h 02 min
